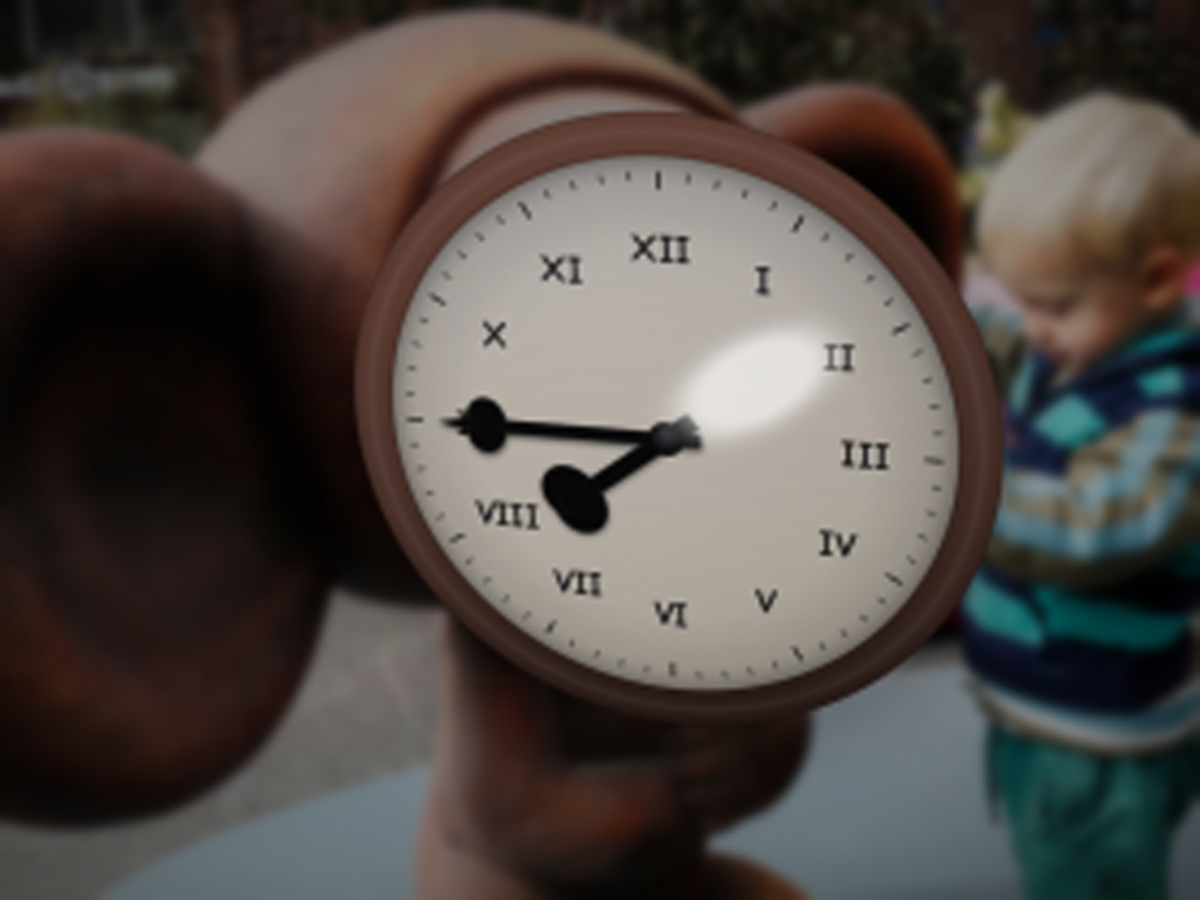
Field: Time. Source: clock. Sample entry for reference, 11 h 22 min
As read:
7 h 45 min
